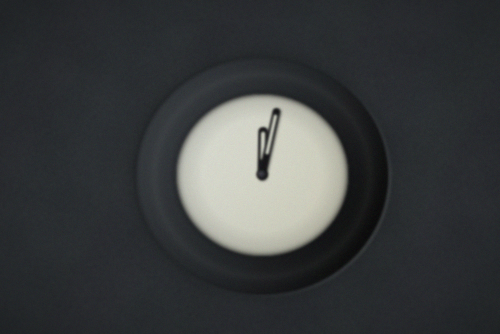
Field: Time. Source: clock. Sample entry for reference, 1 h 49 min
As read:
12 h 02 min
